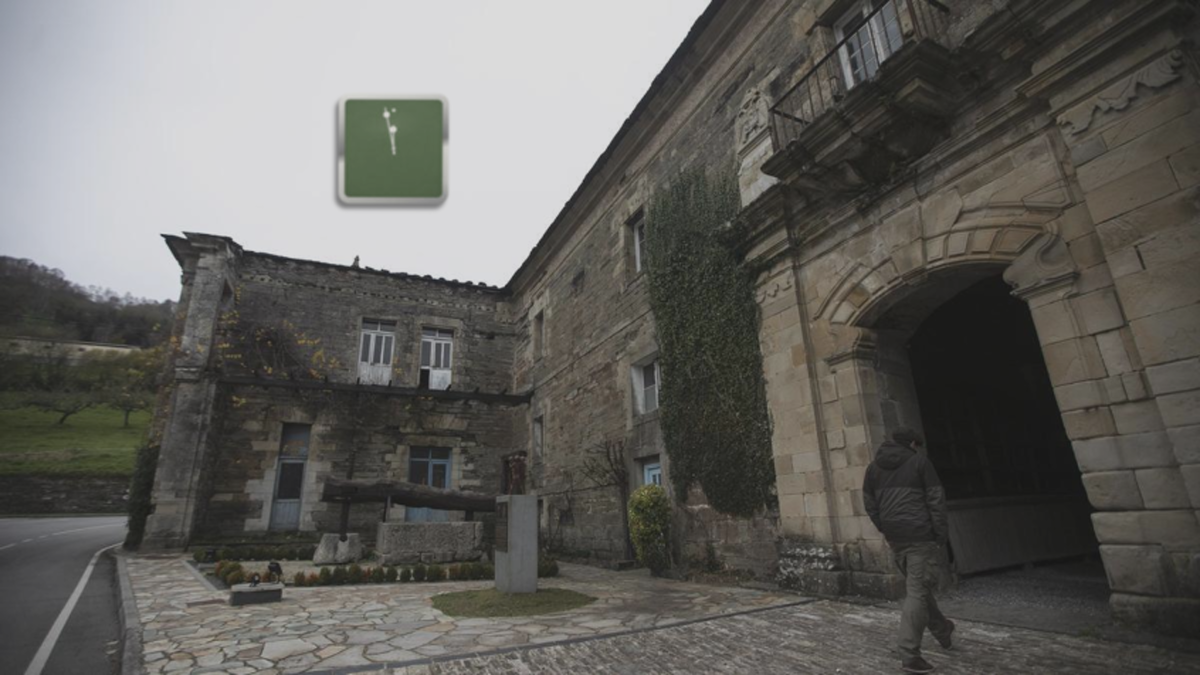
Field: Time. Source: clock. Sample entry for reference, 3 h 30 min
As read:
11 h 58 min
